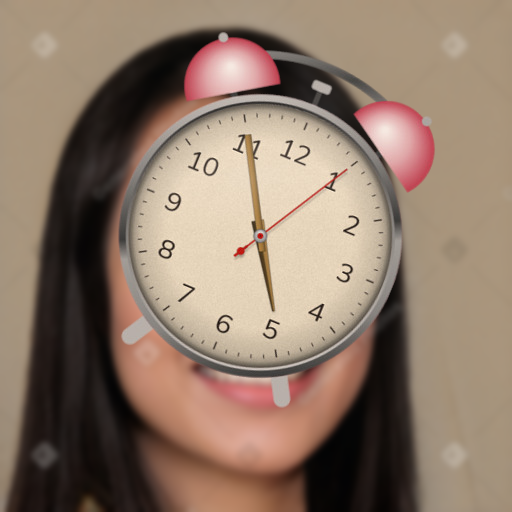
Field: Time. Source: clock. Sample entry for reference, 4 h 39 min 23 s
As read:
4 h 55 min 05 s
